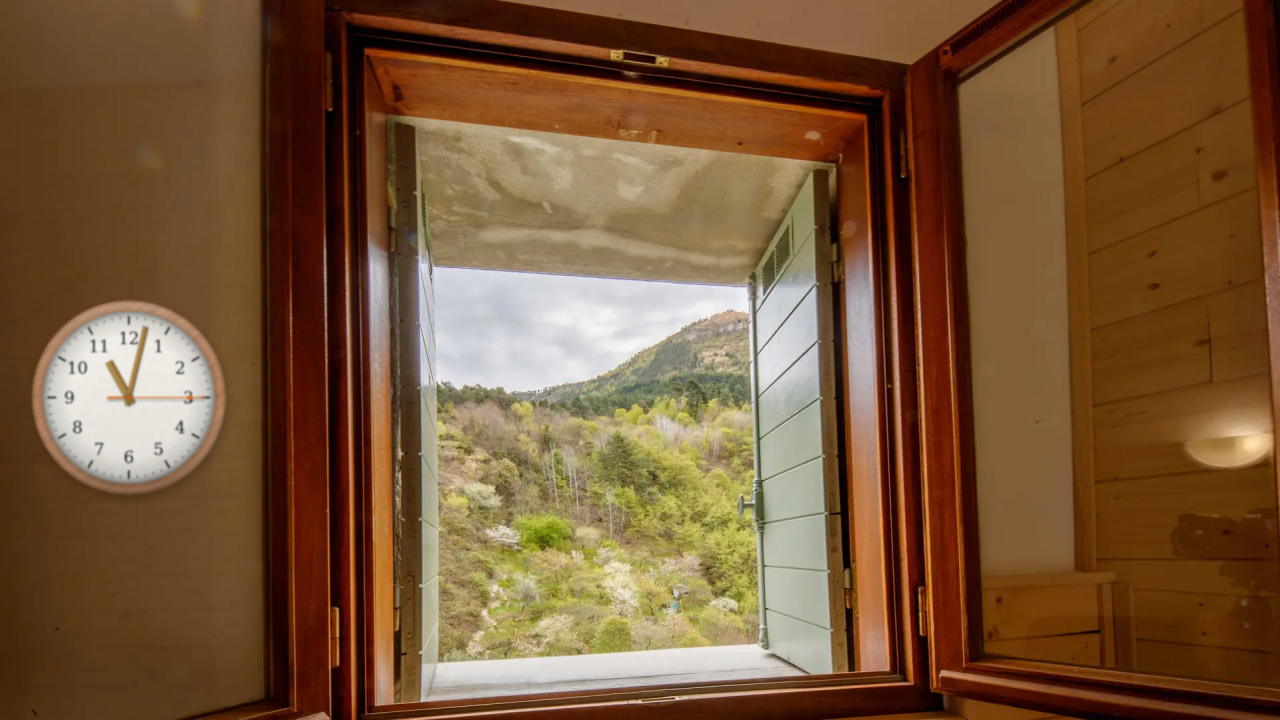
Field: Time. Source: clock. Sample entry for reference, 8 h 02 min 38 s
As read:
11 h 02 min 15 s
